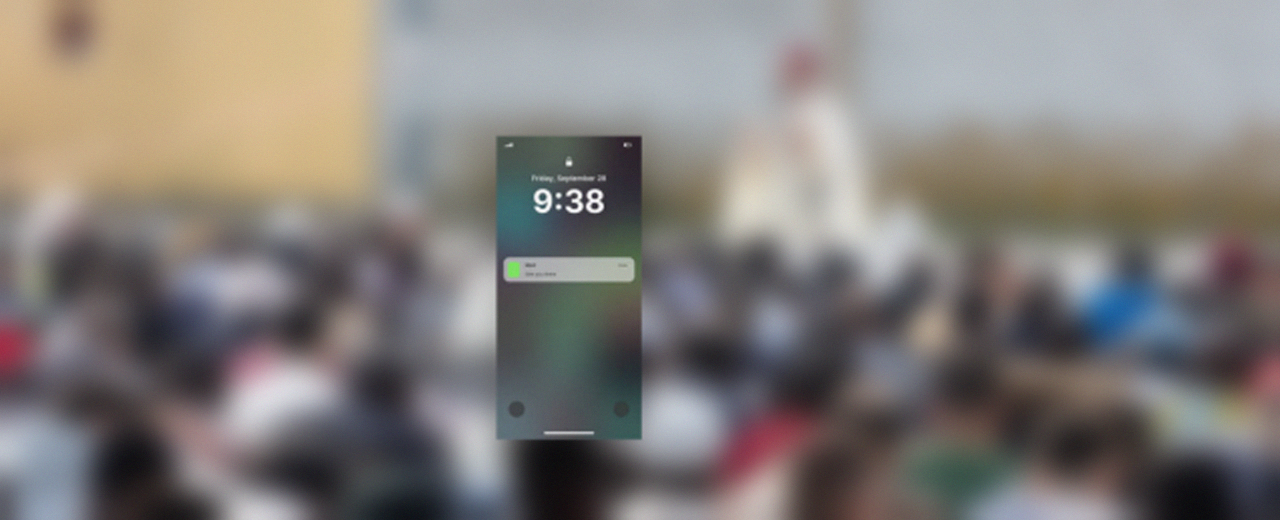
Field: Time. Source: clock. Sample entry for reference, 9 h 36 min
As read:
9 h 38 min
